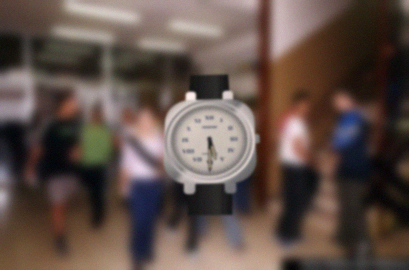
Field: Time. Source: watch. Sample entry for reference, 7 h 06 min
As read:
5 h 30 min
